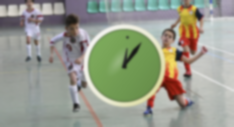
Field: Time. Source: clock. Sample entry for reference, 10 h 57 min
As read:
12 h 05 min
